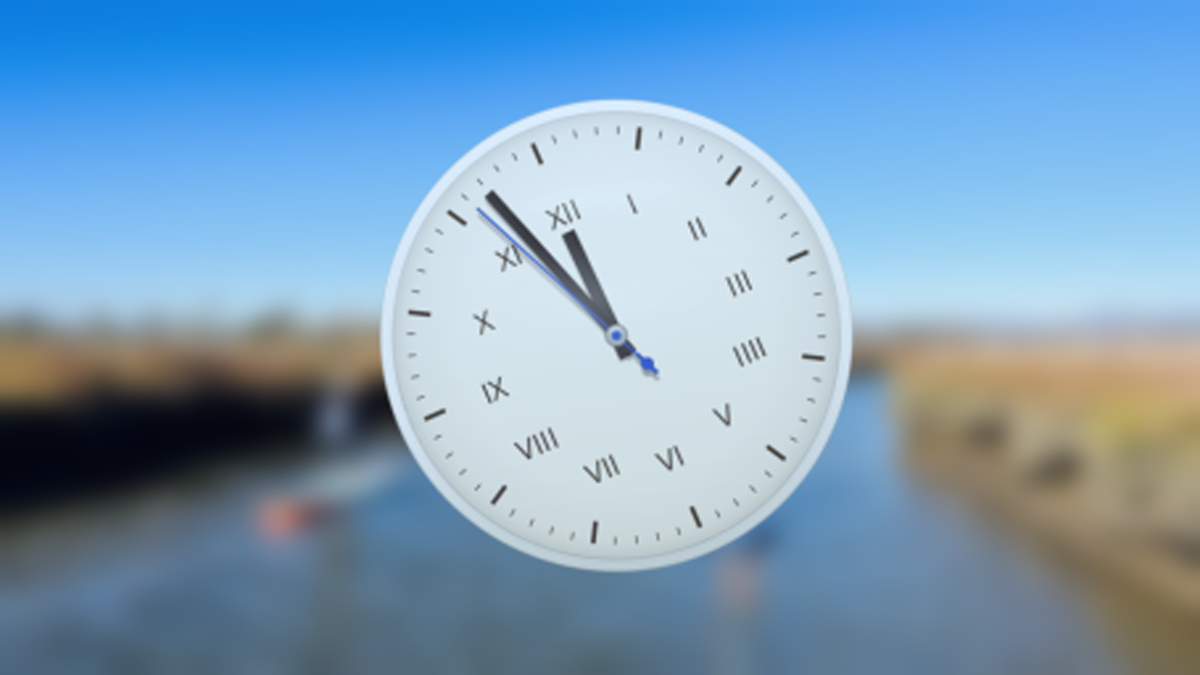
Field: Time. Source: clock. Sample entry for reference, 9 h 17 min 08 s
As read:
11 h 56 min 56 s
